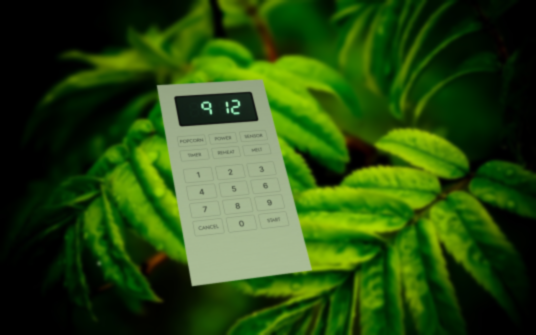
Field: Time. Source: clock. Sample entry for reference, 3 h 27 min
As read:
9 h 12 min
